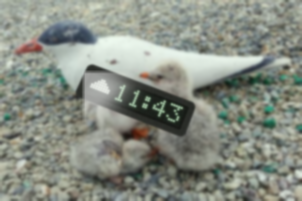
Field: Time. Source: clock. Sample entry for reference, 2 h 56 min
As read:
11 h 43 min
